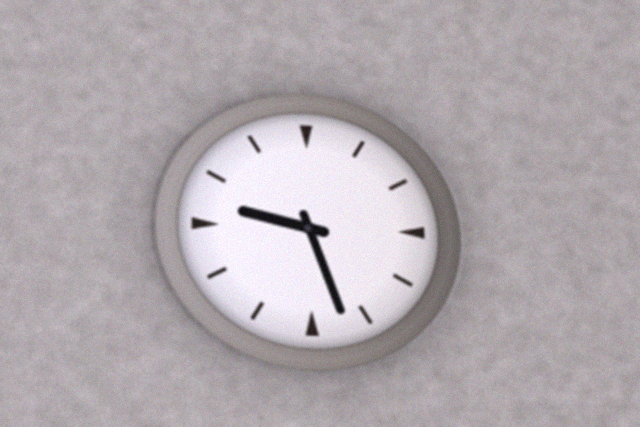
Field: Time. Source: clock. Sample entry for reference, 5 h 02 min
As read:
9 h 27 min
